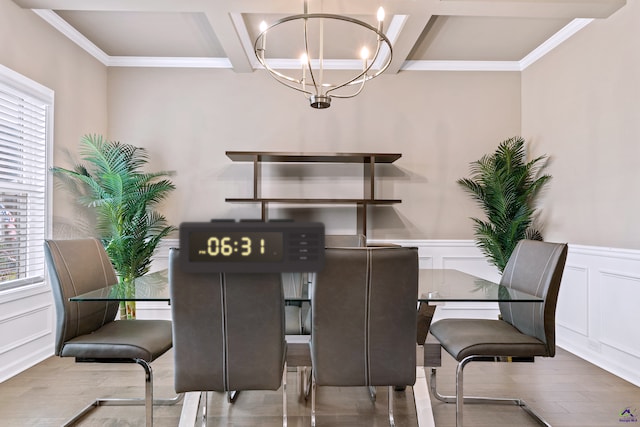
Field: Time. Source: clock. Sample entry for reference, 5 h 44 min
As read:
6 h 31 min
